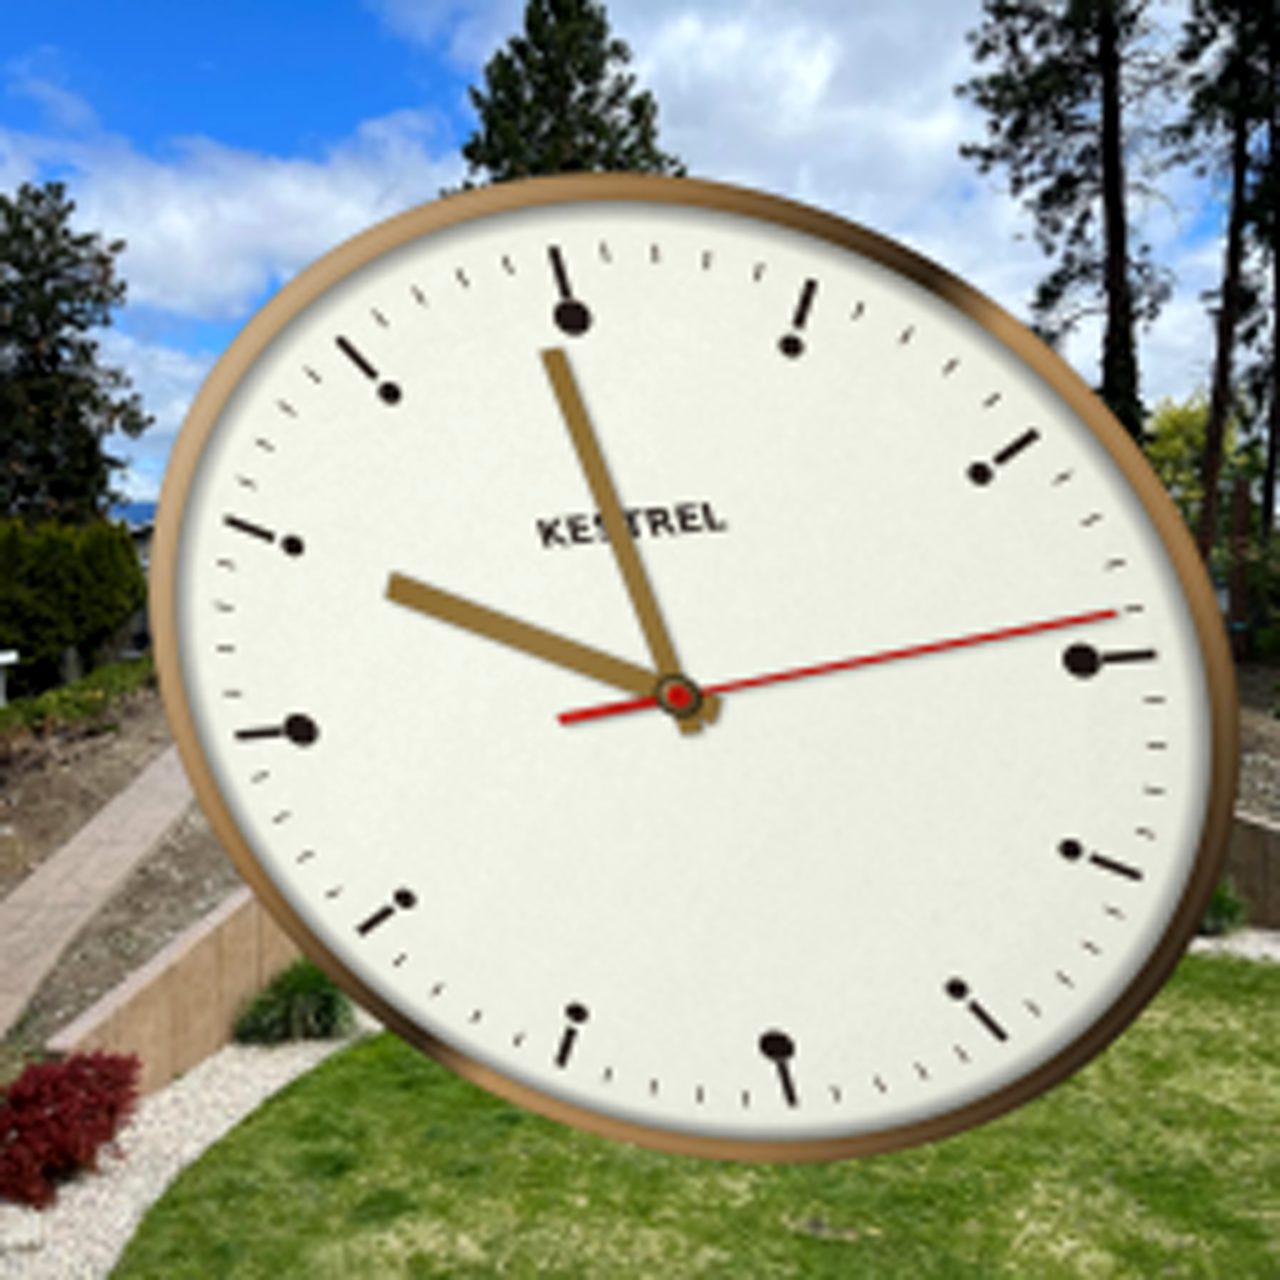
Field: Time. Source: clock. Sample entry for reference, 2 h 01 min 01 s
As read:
9 h 59 min 14 s
